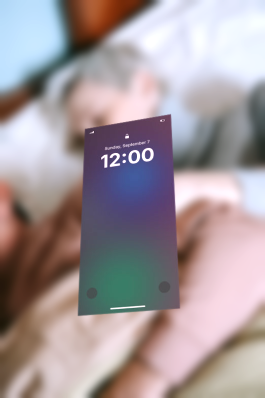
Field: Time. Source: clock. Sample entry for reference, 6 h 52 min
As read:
12 h 00 min
